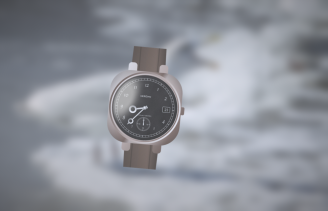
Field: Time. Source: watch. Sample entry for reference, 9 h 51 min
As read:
8 h 37 min
